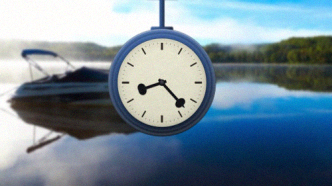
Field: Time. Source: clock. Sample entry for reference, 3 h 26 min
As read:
8 h 23 min
